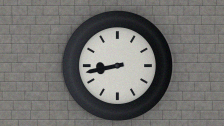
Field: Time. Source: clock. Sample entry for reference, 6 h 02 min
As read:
8 h 43 min
